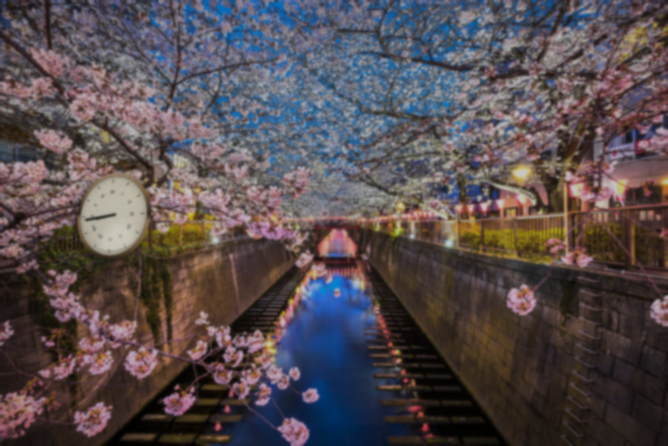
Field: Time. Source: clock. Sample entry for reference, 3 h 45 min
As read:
8 h 44 min
